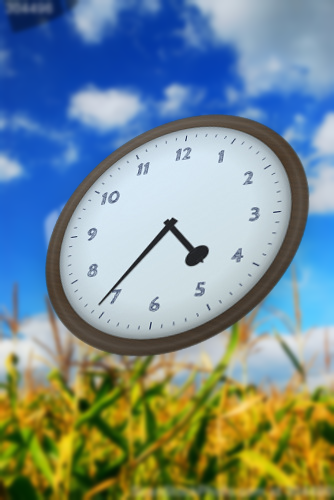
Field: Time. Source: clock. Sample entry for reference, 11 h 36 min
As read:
4 h 36 min
